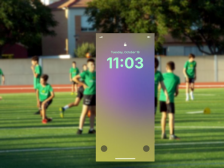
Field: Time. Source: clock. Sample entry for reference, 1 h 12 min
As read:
11 h 03 min
